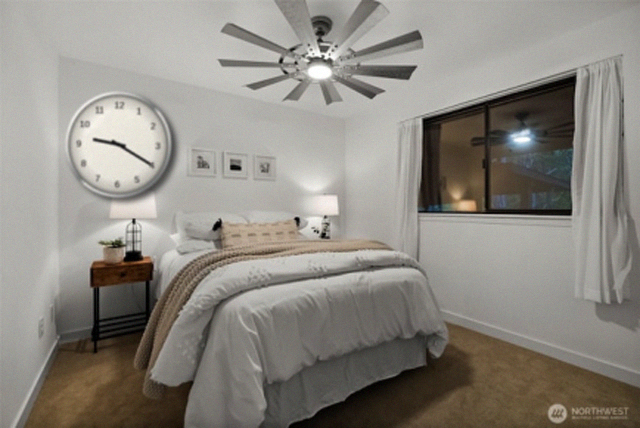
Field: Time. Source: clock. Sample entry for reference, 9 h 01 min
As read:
9 h 20 min
